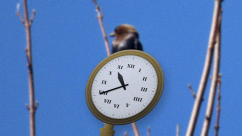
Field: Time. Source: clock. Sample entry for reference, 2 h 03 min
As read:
10 h 40 min
